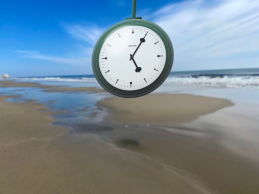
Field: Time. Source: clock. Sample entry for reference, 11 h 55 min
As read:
5 h 05 min
